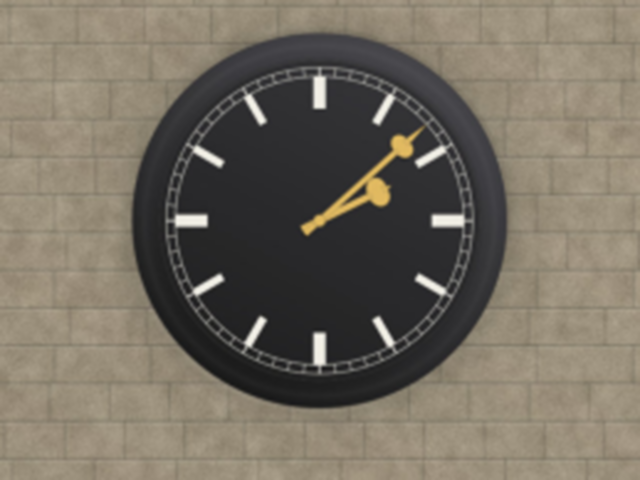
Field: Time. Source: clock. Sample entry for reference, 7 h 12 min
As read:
2 h 08 min
